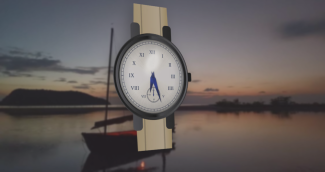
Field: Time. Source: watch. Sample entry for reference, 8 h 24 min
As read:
6 h 27 min
